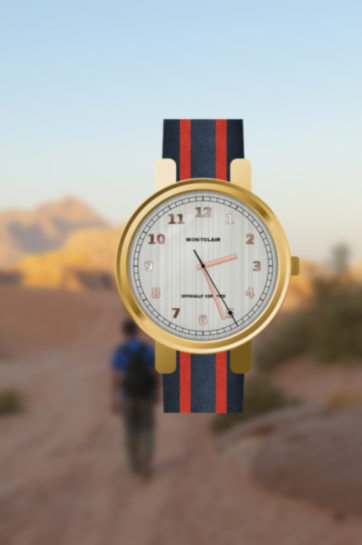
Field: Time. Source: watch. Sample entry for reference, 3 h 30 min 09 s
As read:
2 h 26 min 25 s
